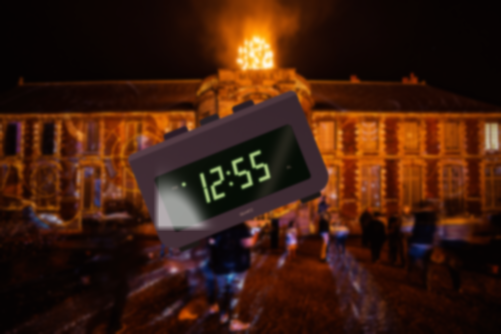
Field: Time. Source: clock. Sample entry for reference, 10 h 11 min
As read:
12 h 55 min
